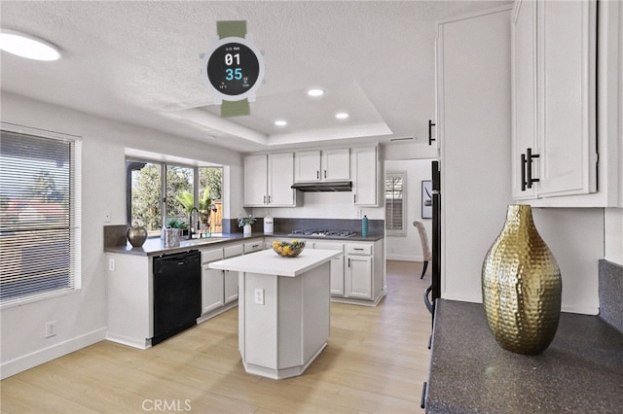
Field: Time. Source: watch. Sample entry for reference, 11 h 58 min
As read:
1 h 35 min
